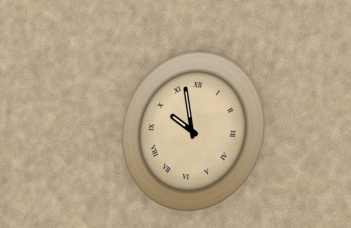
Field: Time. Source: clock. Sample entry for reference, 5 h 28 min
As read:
9 h 57 min
